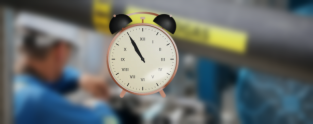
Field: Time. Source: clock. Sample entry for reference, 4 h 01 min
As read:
10 h 55 min
